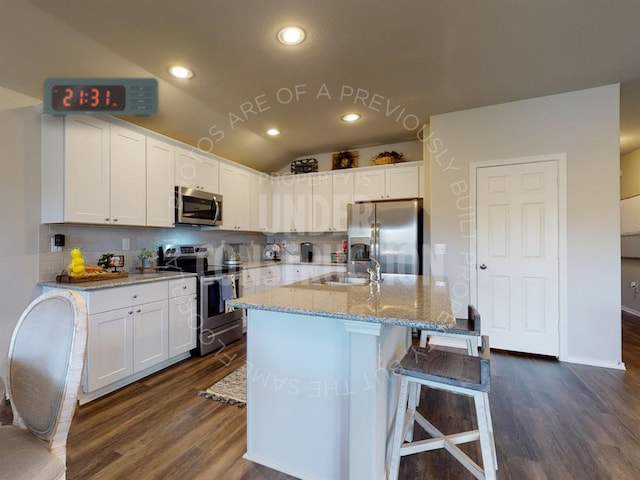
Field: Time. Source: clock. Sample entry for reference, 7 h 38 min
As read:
21 h 31 min
